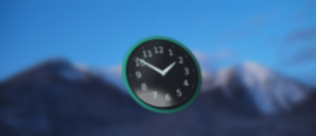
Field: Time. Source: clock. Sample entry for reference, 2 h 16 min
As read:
1 h 51 min
